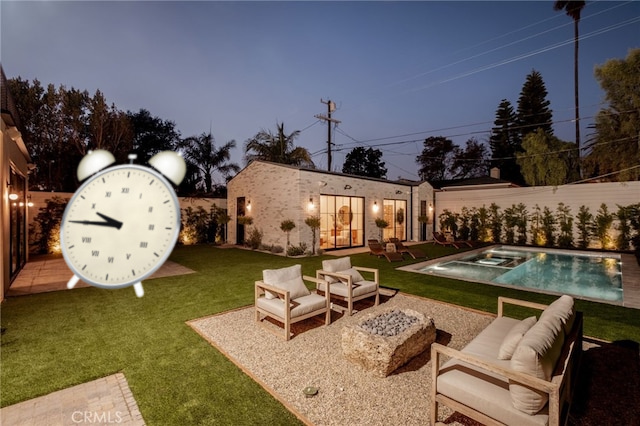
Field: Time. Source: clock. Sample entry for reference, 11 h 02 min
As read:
9 h 45 min
